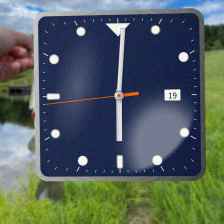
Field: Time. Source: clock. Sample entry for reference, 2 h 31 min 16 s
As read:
6 h 00 min 44 s
